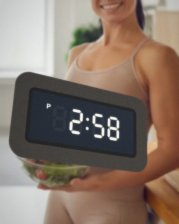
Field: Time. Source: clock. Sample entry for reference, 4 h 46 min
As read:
2 h 58 min
